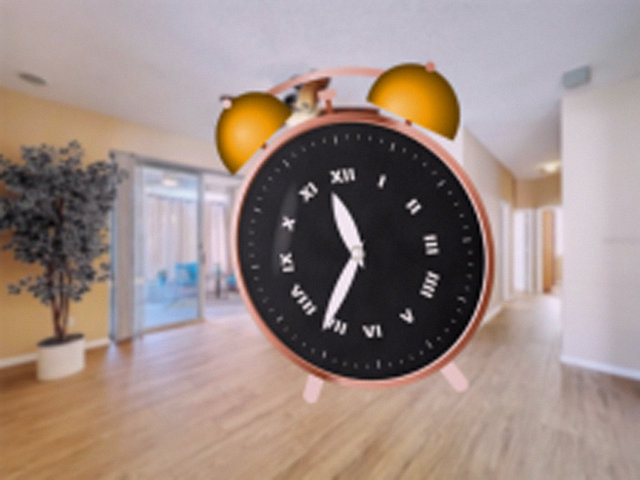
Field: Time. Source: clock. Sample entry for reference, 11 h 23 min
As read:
11 h 36 min
